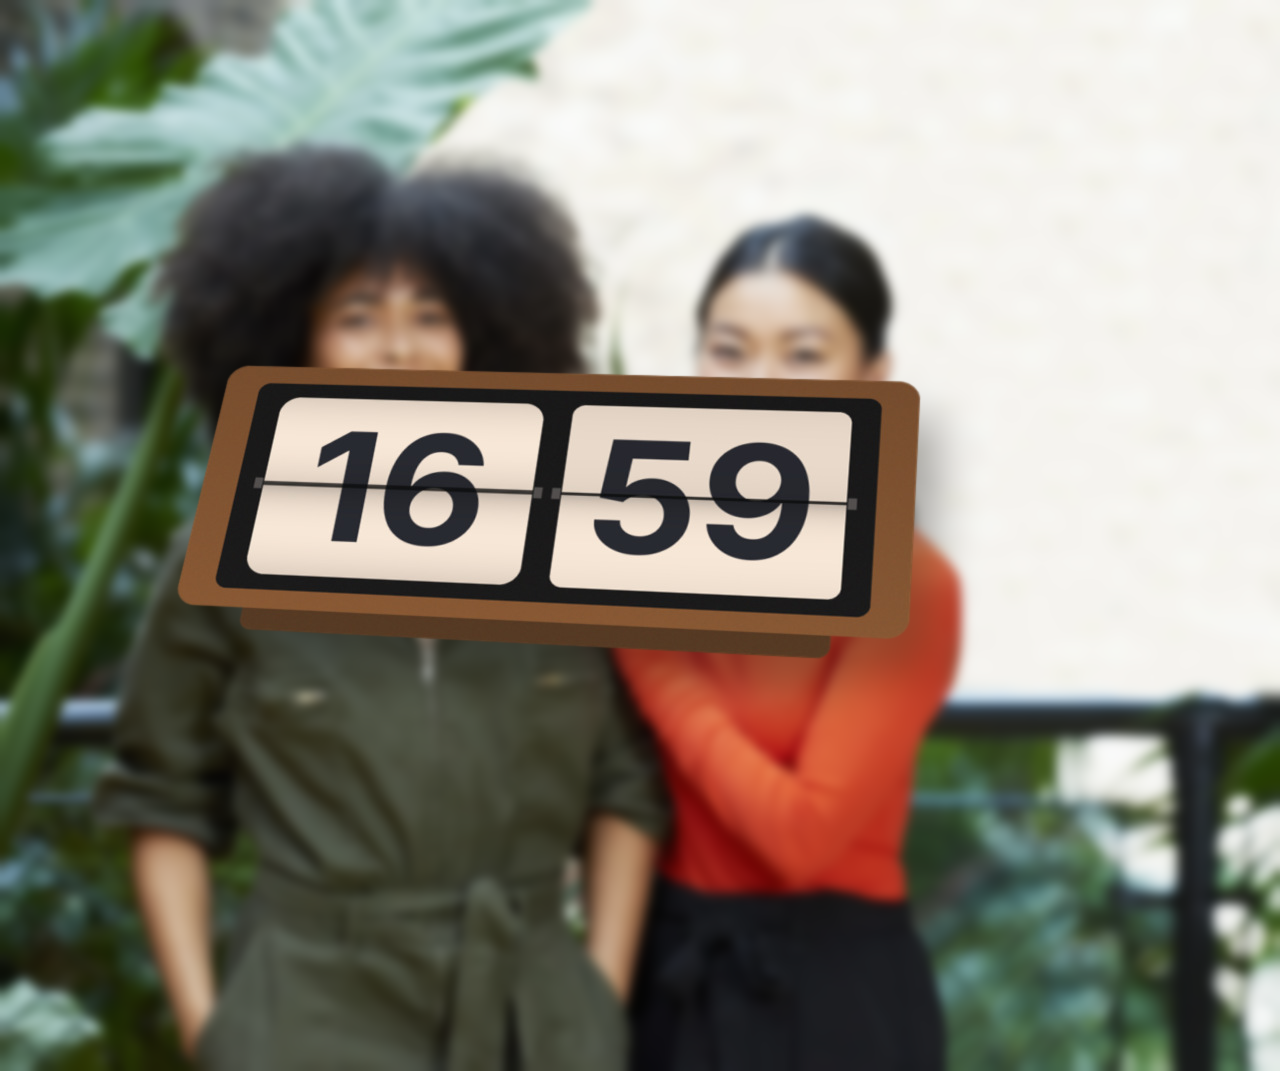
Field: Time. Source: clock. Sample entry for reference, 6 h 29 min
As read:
16 h 59 min
